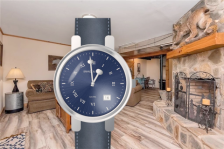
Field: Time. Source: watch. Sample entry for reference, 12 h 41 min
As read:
12 h 59 min
